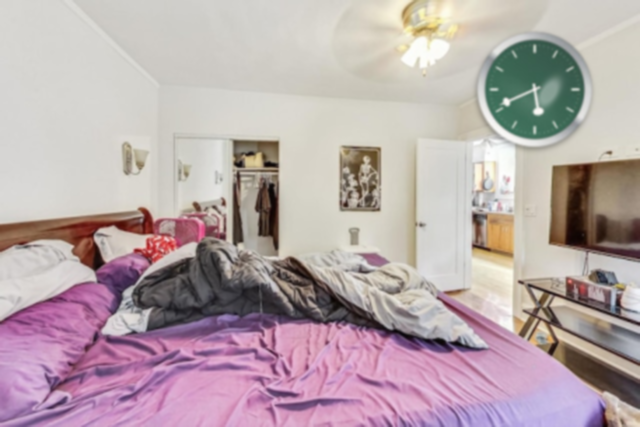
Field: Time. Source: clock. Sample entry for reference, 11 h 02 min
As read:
5 h 41 min
